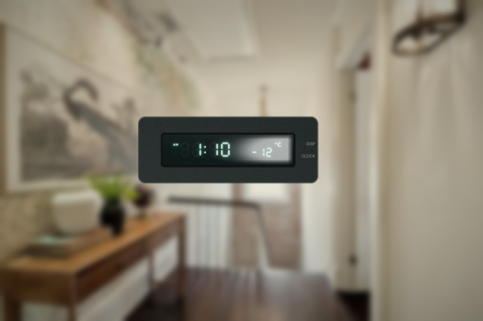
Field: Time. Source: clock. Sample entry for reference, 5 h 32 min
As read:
1 h 10 min
